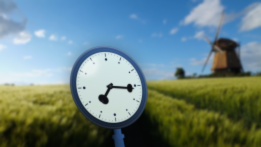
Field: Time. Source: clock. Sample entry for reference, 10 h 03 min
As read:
7 h 16 min
